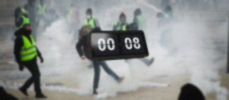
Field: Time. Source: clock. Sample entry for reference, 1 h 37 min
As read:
0 h 08 min
